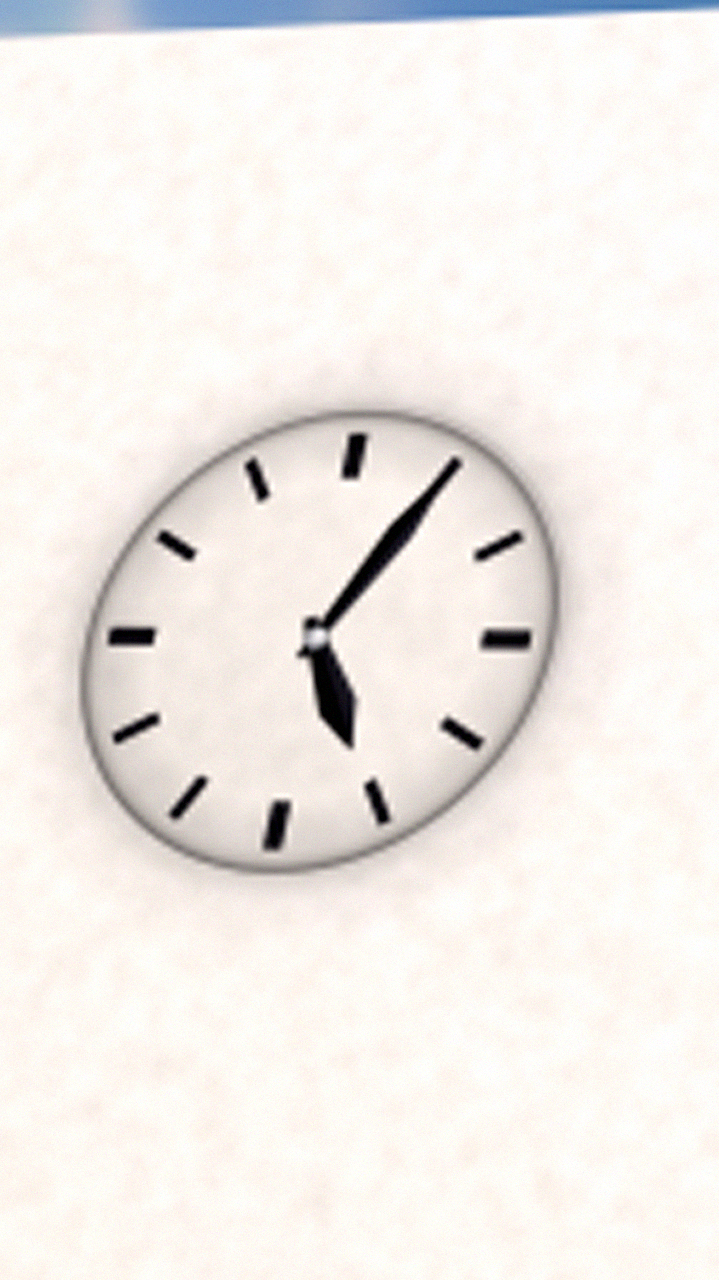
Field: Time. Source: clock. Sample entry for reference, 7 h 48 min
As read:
5 h 05 min
